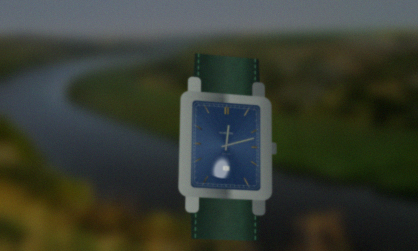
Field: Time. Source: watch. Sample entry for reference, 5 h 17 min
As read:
12 h 12 min
